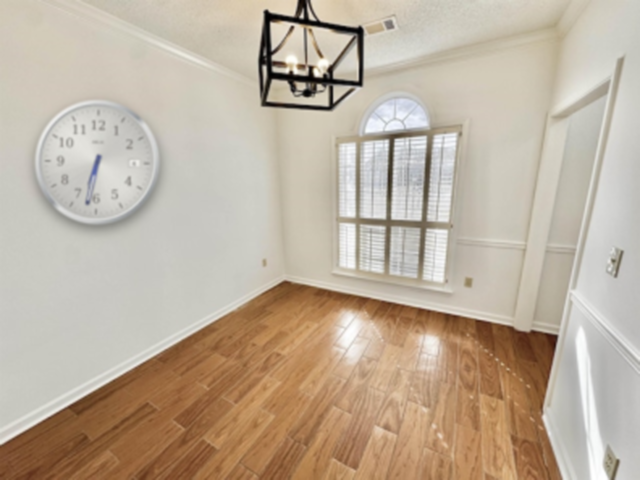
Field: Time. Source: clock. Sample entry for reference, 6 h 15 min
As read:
6 h 32 min
